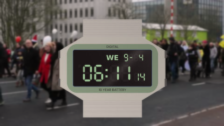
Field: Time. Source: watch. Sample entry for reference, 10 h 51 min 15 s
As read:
6 h 11 min 14 s
